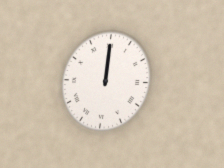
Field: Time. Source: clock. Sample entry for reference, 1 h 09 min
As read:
12 h 00 min
